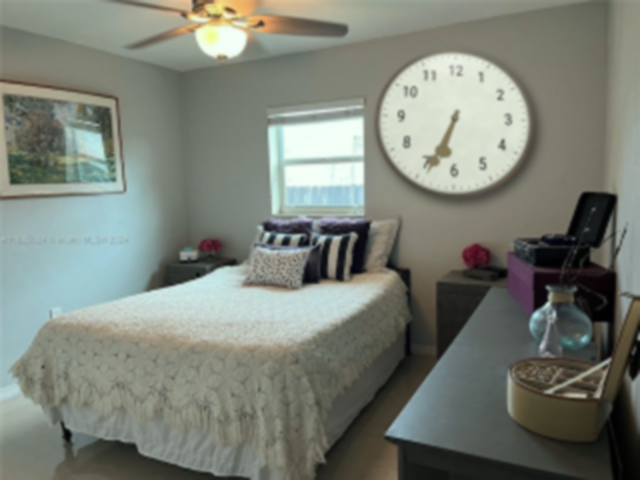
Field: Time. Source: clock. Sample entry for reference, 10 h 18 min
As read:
6 h 34 min
